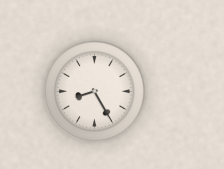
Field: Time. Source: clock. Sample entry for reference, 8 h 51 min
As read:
8 h 25 min
